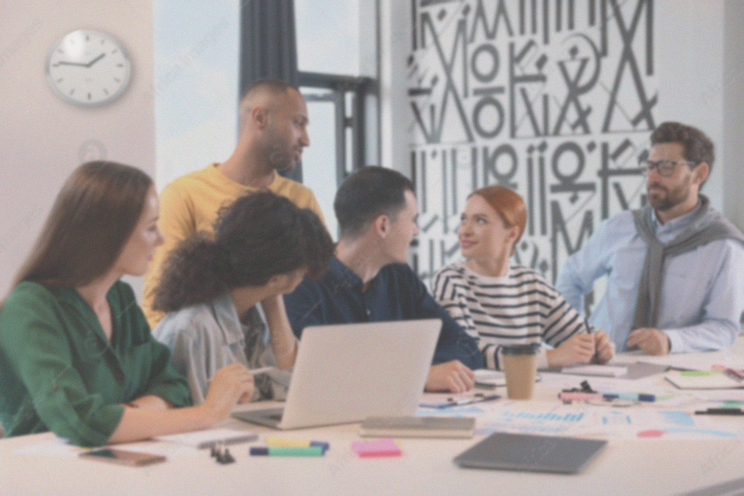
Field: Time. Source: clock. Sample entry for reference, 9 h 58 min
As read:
1 h 46 min
